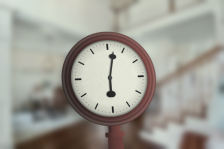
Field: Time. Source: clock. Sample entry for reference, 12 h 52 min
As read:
6 h 02 min
